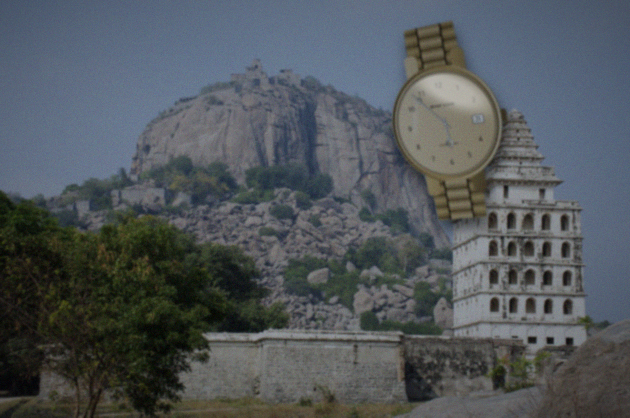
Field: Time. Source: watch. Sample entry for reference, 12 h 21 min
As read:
5 h 53 min
